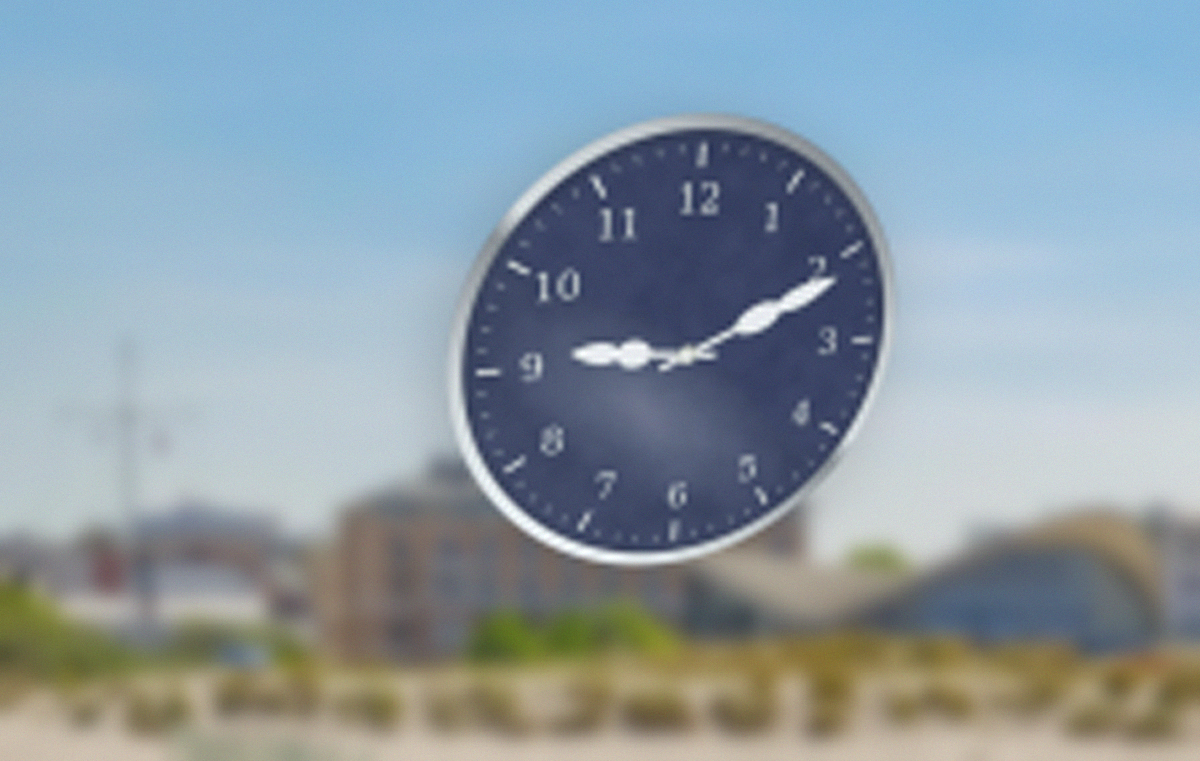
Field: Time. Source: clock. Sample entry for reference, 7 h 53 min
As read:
9 h 11 min
